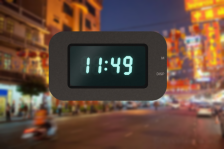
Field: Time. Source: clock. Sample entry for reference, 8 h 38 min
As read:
11 h 49 min
